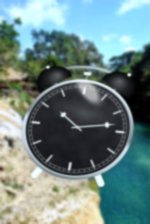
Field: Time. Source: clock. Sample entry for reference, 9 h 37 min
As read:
10 h 13 min
